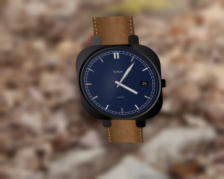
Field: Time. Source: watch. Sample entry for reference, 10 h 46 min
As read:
4 h 06 min
